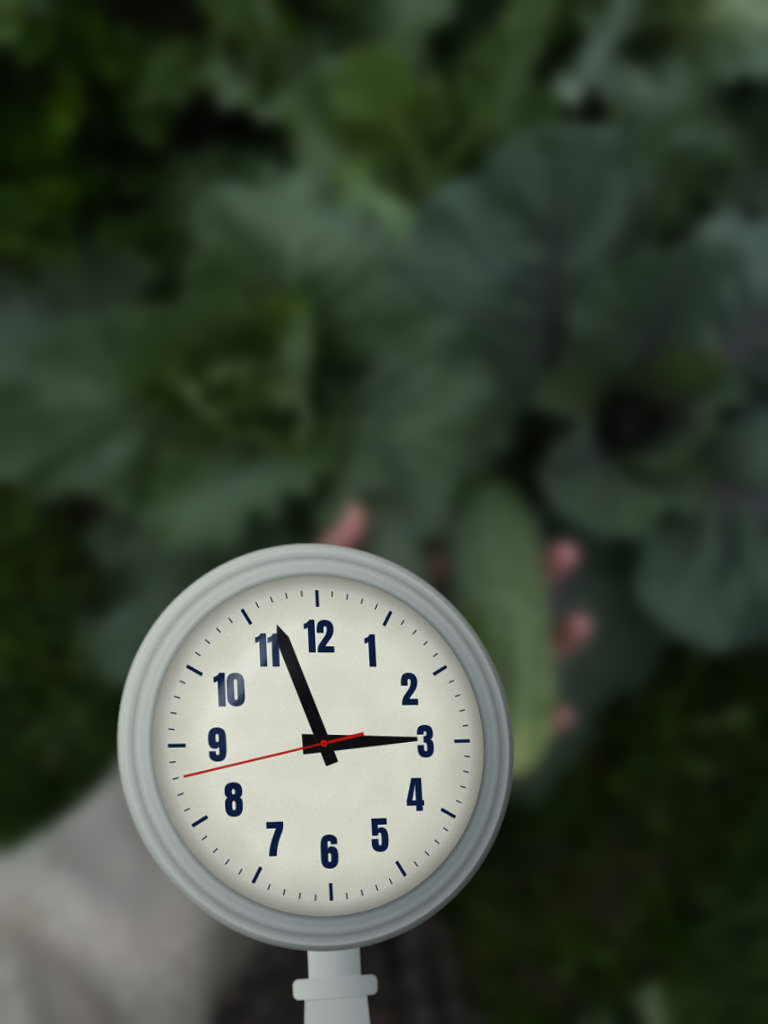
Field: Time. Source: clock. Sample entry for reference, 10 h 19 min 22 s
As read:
2 h 56 min 43 s
